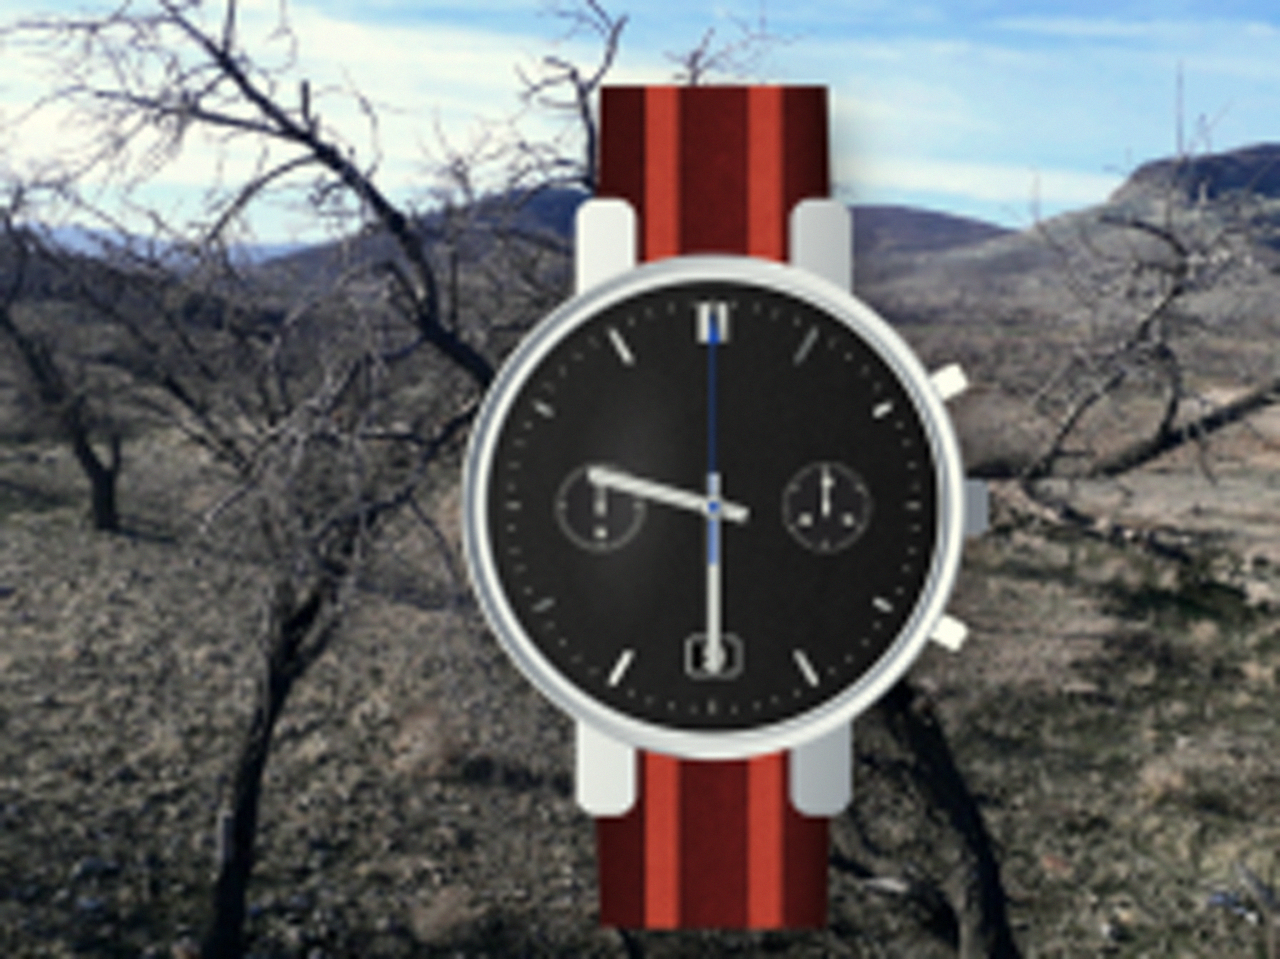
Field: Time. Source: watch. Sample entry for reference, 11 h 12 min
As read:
9 h 30 min
